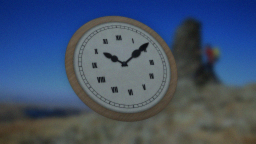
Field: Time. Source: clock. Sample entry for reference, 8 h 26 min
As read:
10 h 09 min
